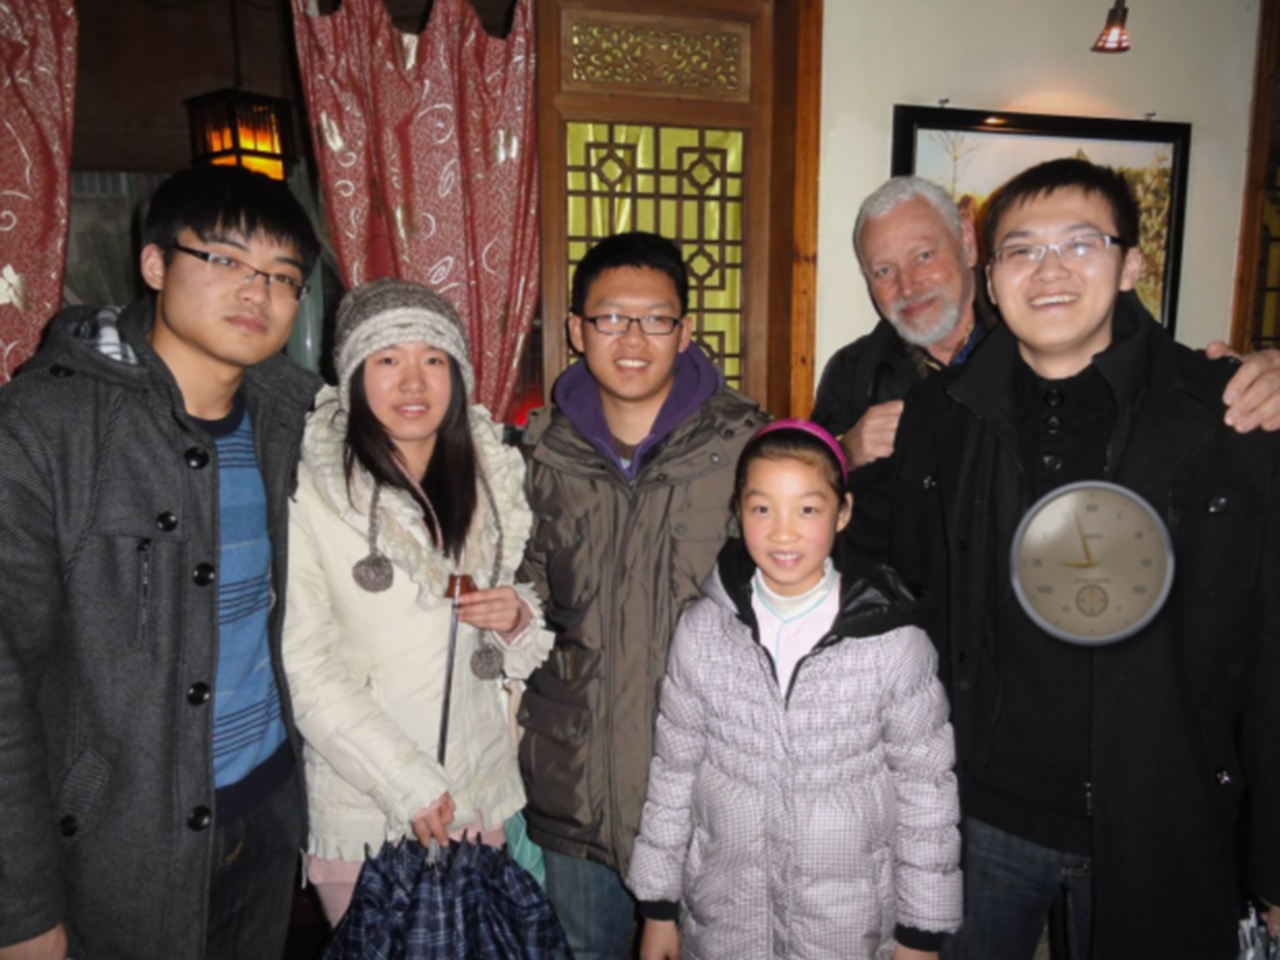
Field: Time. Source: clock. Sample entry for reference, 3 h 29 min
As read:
8 h 57 min
